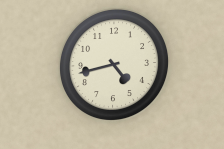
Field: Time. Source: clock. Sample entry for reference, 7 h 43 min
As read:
4 h 43 min
